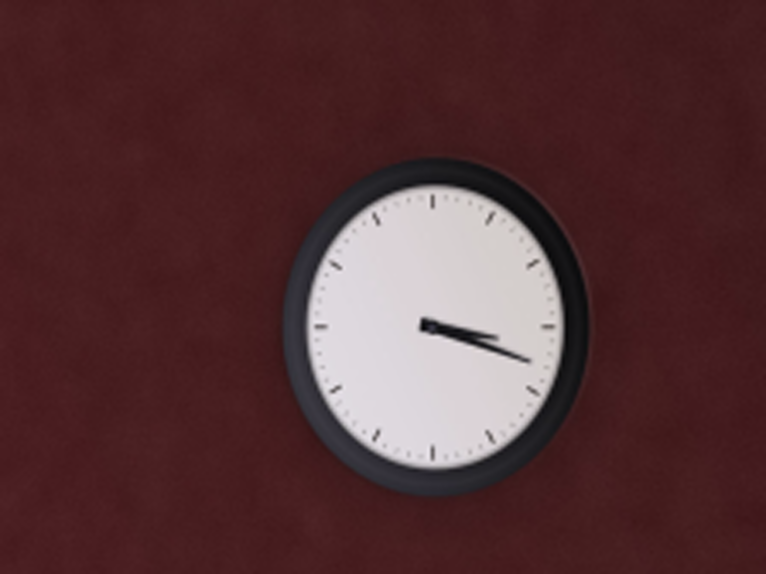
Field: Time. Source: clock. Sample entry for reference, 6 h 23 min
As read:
3 h 18 min
